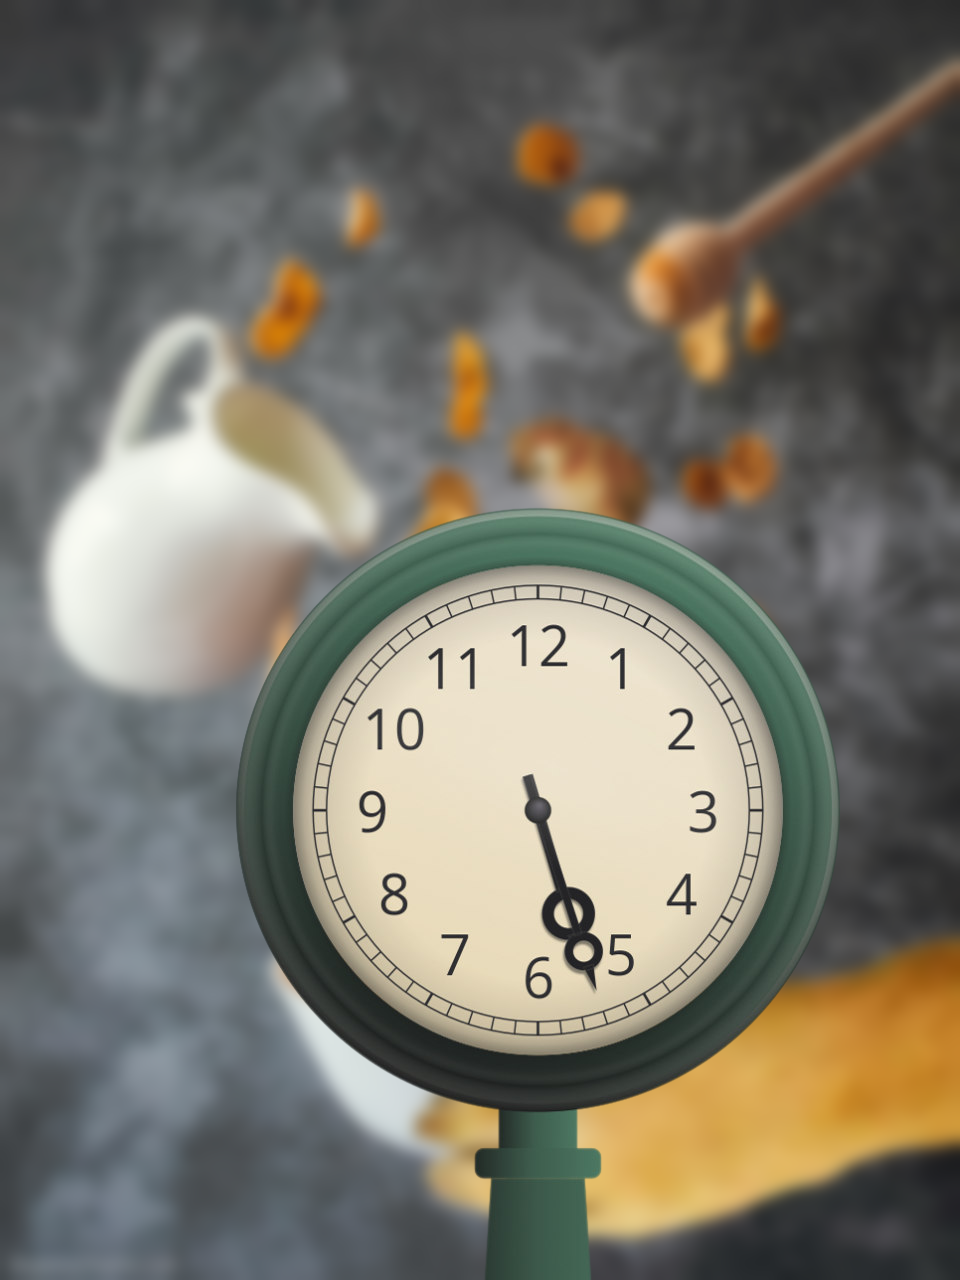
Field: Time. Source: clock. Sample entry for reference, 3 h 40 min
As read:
5 h 27 min
